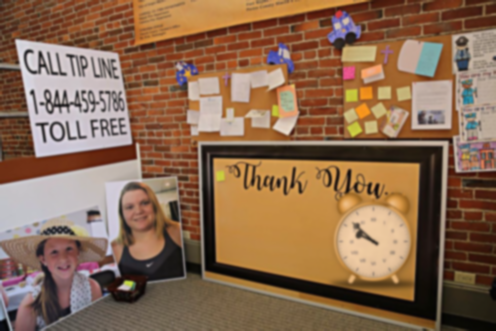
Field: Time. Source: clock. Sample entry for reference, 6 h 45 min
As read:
9 h 52 min
